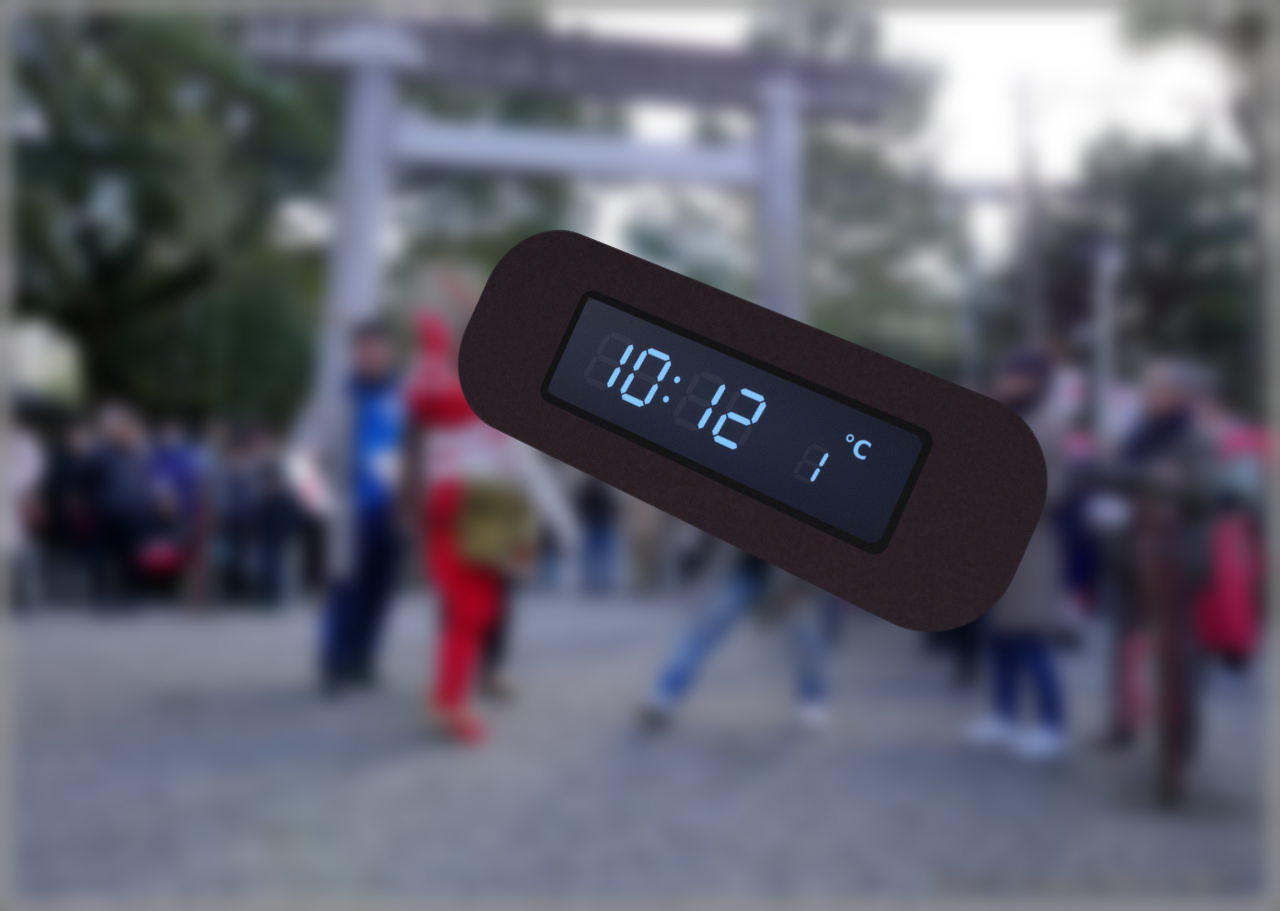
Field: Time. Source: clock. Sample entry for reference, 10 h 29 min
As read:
10 h 12 min
